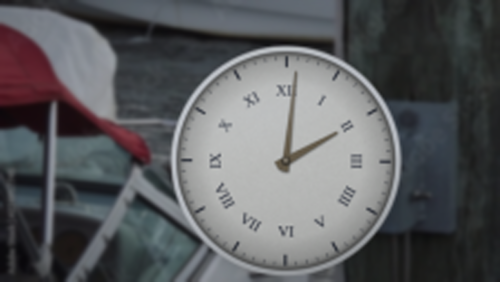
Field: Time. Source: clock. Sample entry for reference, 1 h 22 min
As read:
2 h 01 min
